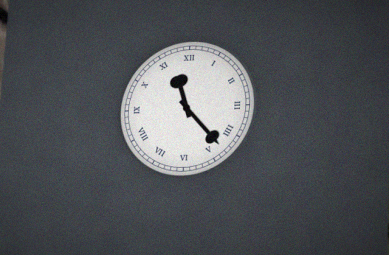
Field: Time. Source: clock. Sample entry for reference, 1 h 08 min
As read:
11 h 23 min
